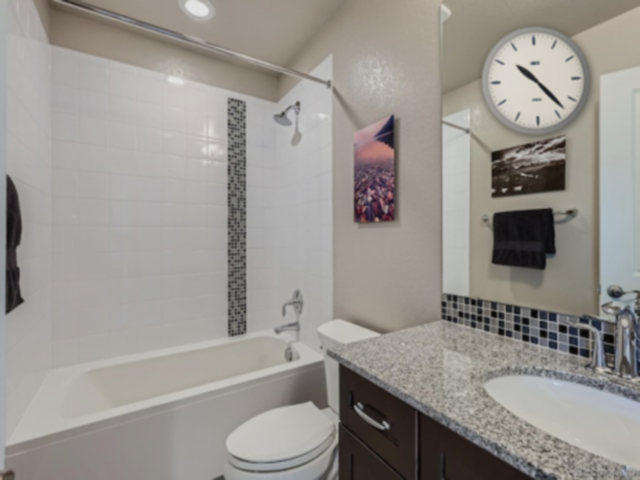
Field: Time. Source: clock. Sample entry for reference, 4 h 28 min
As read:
10 h 23 min
